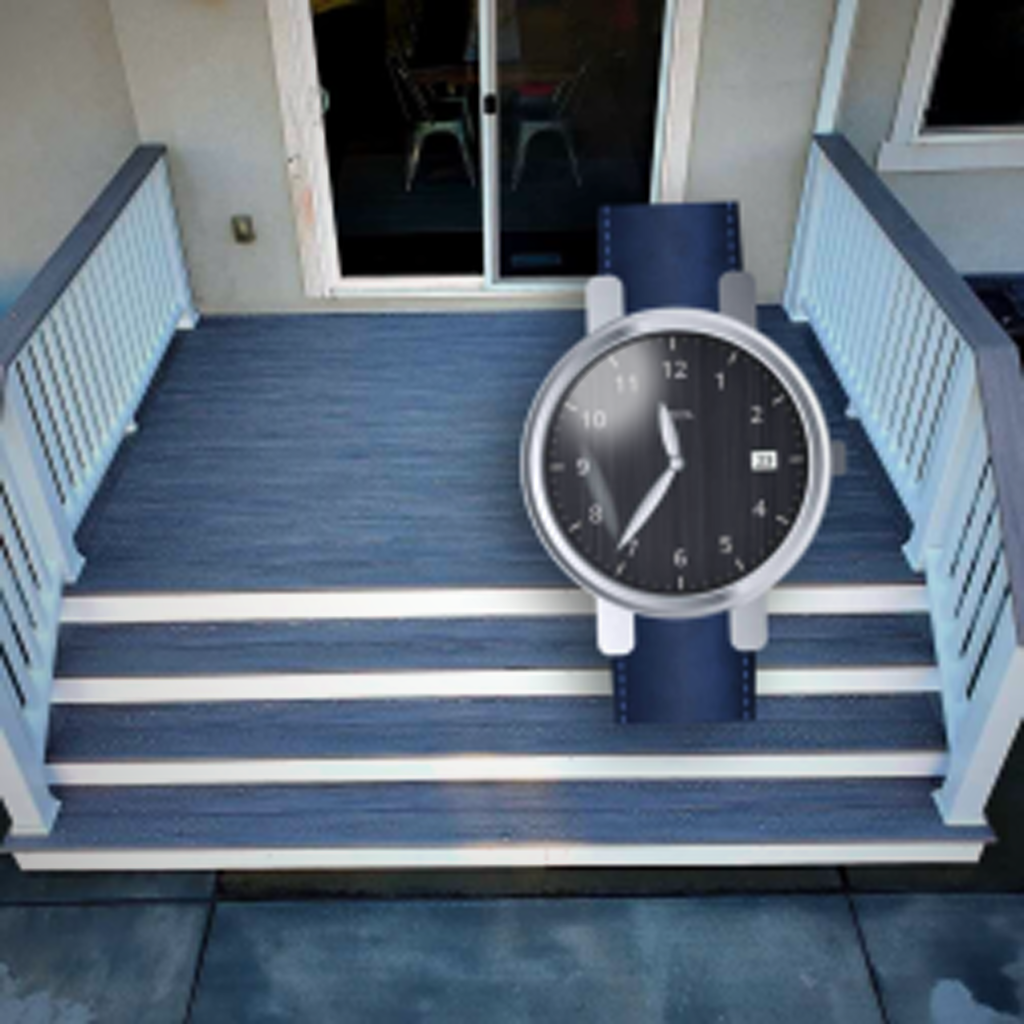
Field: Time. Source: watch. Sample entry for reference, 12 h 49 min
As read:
11 h 36 min
